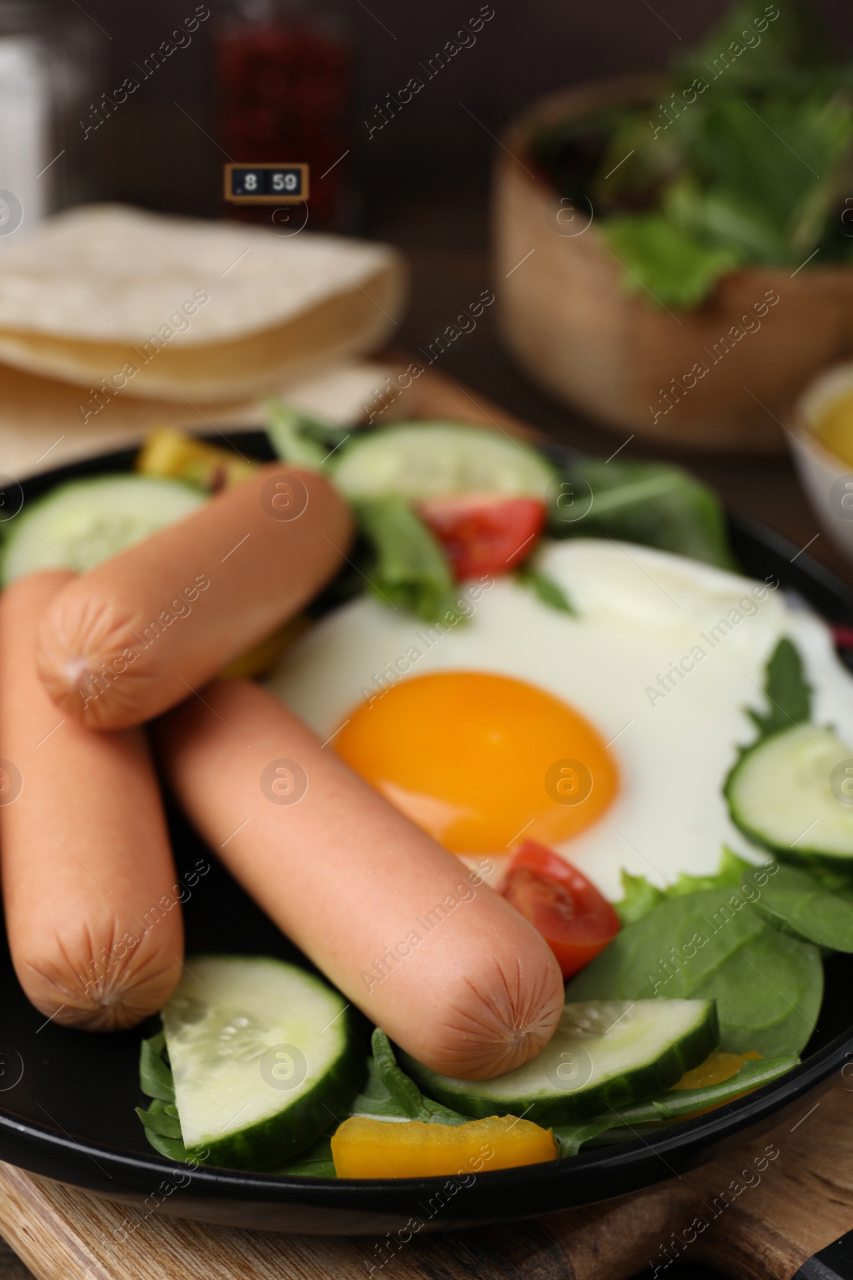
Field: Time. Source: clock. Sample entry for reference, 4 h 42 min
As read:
8 h 59 min
